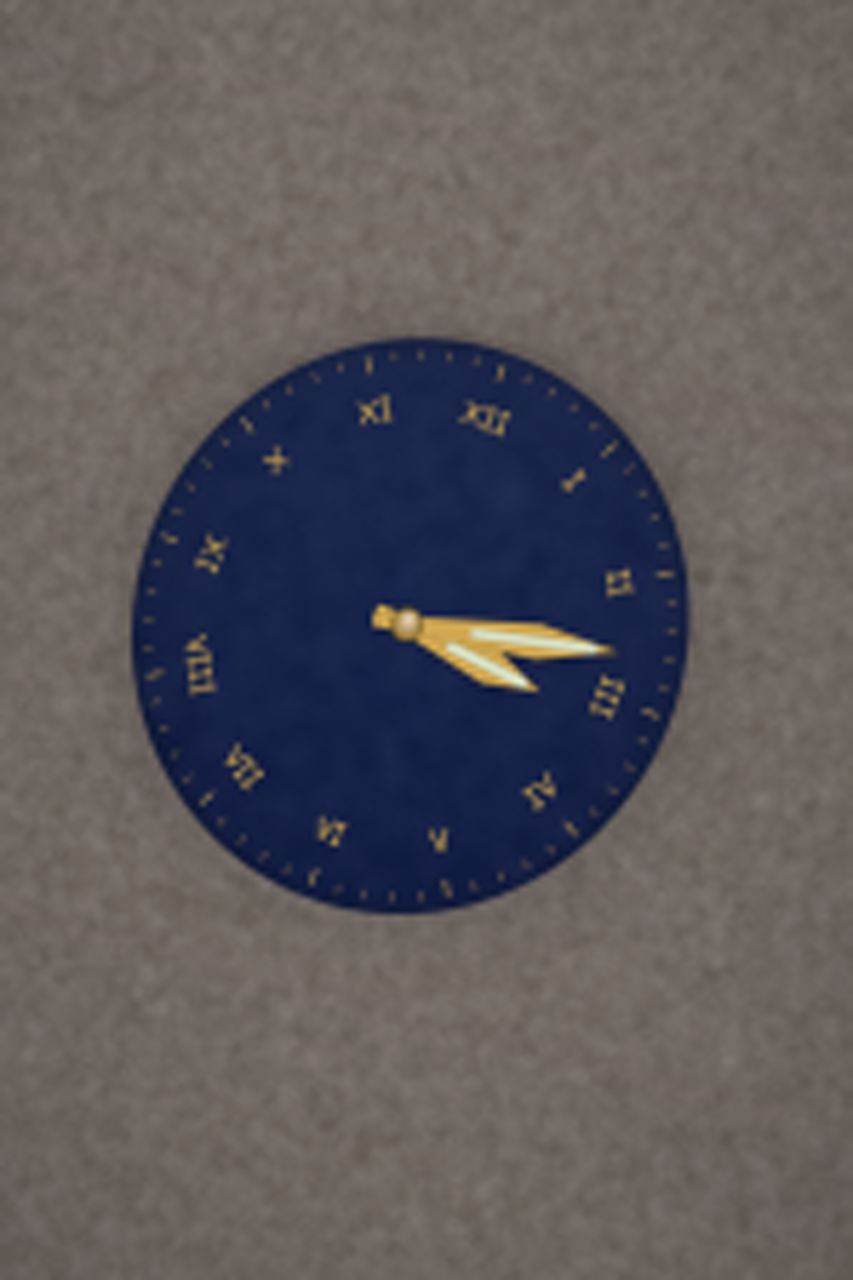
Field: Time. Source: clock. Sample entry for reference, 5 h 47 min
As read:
3 h 13 min
